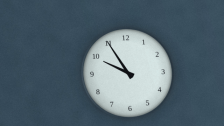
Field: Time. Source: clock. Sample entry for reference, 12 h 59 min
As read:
9 h 55 min
